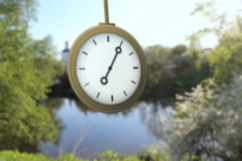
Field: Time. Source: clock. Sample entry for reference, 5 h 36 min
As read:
7 h 05 min
